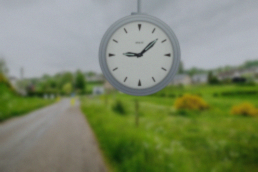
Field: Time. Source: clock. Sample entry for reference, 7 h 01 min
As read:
9 h 08 min
